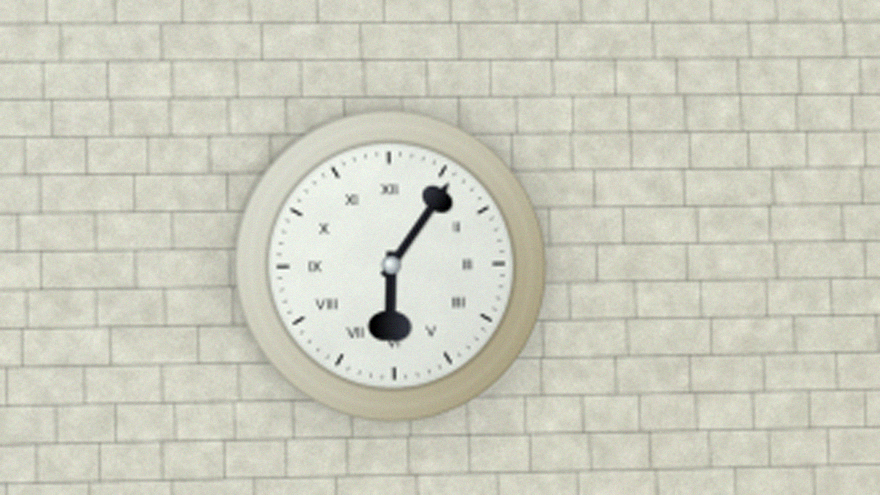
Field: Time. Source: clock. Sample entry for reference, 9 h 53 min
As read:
6 h 06 min
